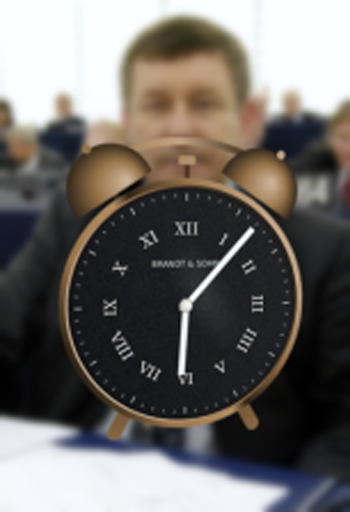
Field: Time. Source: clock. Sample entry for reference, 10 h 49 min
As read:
6 h 07 min
